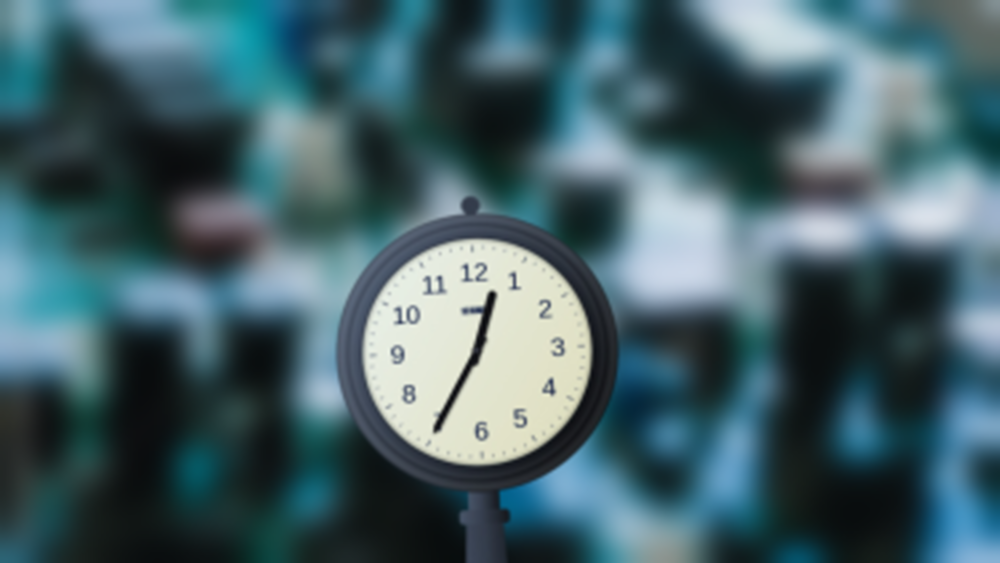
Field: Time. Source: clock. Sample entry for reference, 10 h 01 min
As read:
12 h 35 min
